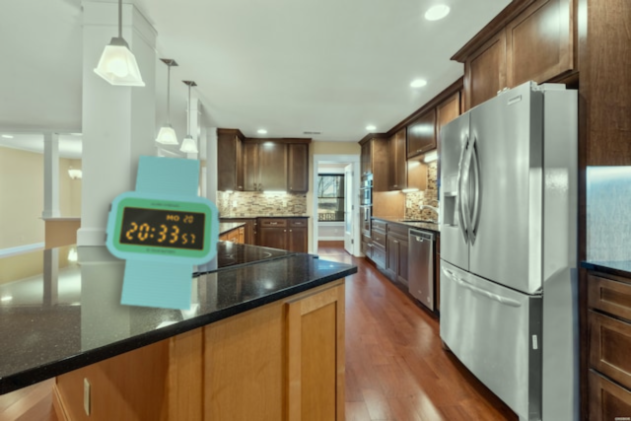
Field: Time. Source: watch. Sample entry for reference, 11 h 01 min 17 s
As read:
20 h 33 min 57 s
